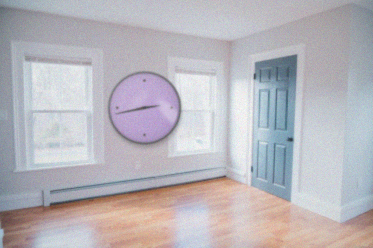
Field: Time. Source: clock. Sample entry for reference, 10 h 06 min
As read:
2 h 43 min
